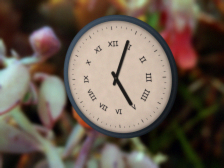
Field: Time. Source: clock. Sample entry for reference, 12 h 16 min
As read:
5 h 04 min
